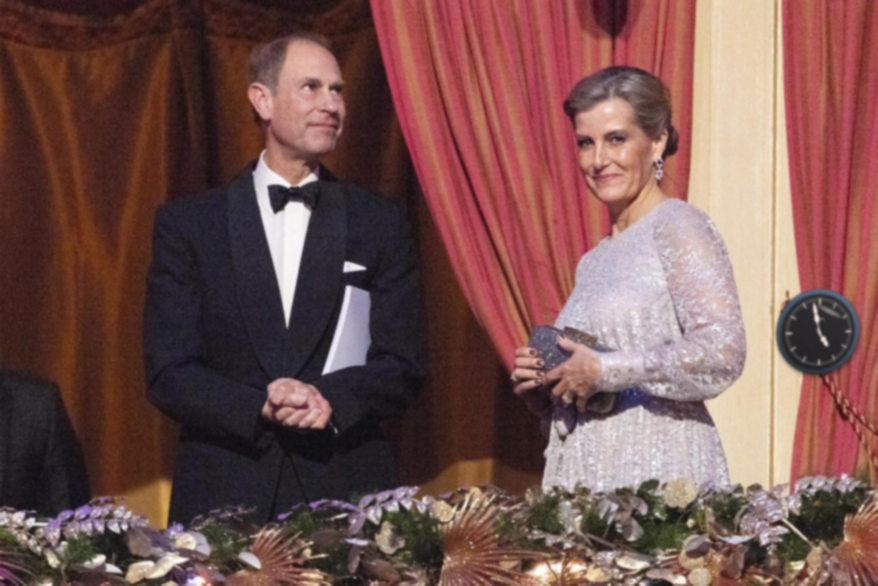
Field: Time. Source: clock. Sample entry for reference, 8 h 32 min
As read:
4 h 58 min
